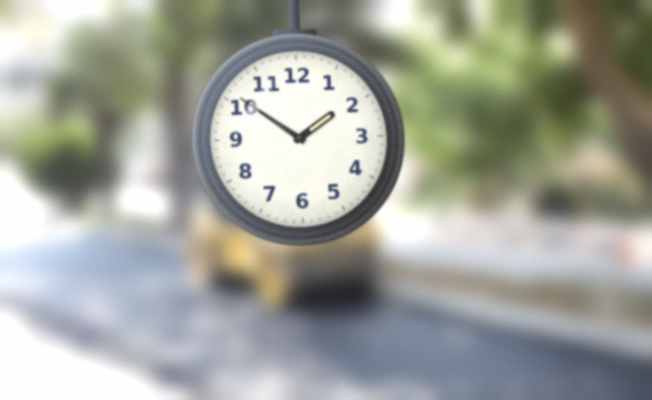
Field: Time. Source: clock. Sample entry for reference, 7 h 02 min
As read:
1 h 51 min
